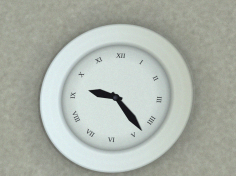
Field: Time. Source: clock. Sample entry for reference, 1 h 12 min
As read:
9 h 23 min
